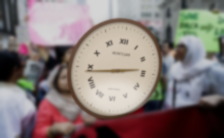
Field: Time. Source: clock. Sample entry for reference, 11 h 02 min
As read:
2 h 44 min
